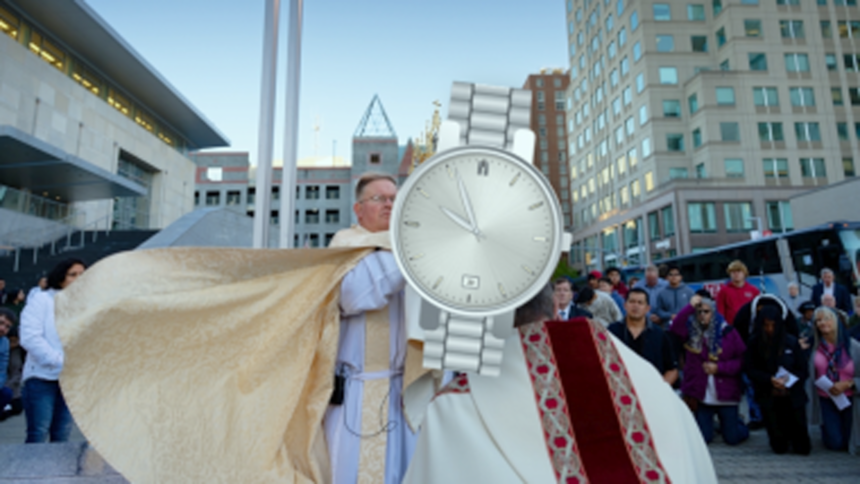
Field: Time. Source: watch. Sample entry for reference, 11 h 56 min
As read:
9 h 56 min
